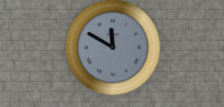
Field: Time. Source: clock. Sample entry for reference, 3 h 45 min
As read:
11 h 50 min
